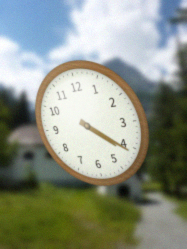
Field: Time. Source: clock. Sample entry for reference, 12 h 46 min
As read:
4 h 21 min
